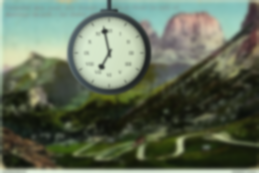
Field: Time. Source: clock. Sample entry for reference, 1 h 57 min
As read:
6 h 58 min
